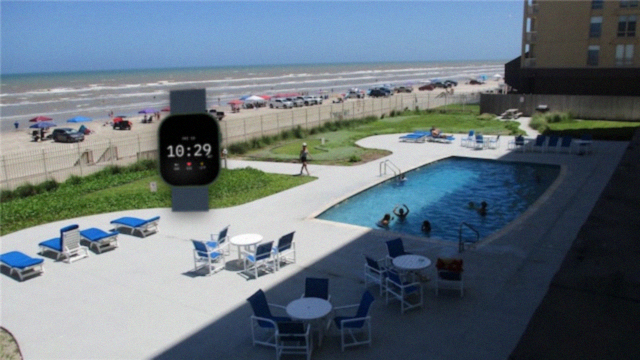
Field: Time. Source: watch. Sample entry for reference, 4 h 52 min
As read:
10 h 29 min
